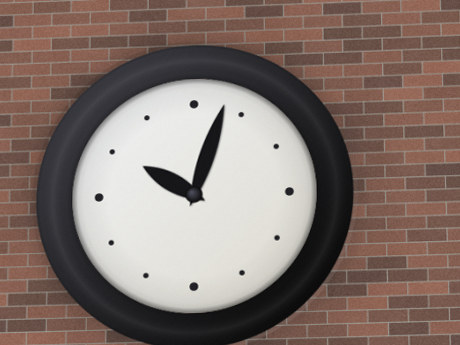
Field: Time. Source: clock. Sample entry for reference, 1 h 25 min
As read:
10 h 03 min
